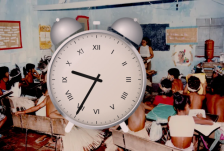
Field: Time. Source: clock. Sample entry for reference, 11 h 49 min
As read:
9 h 35 min
